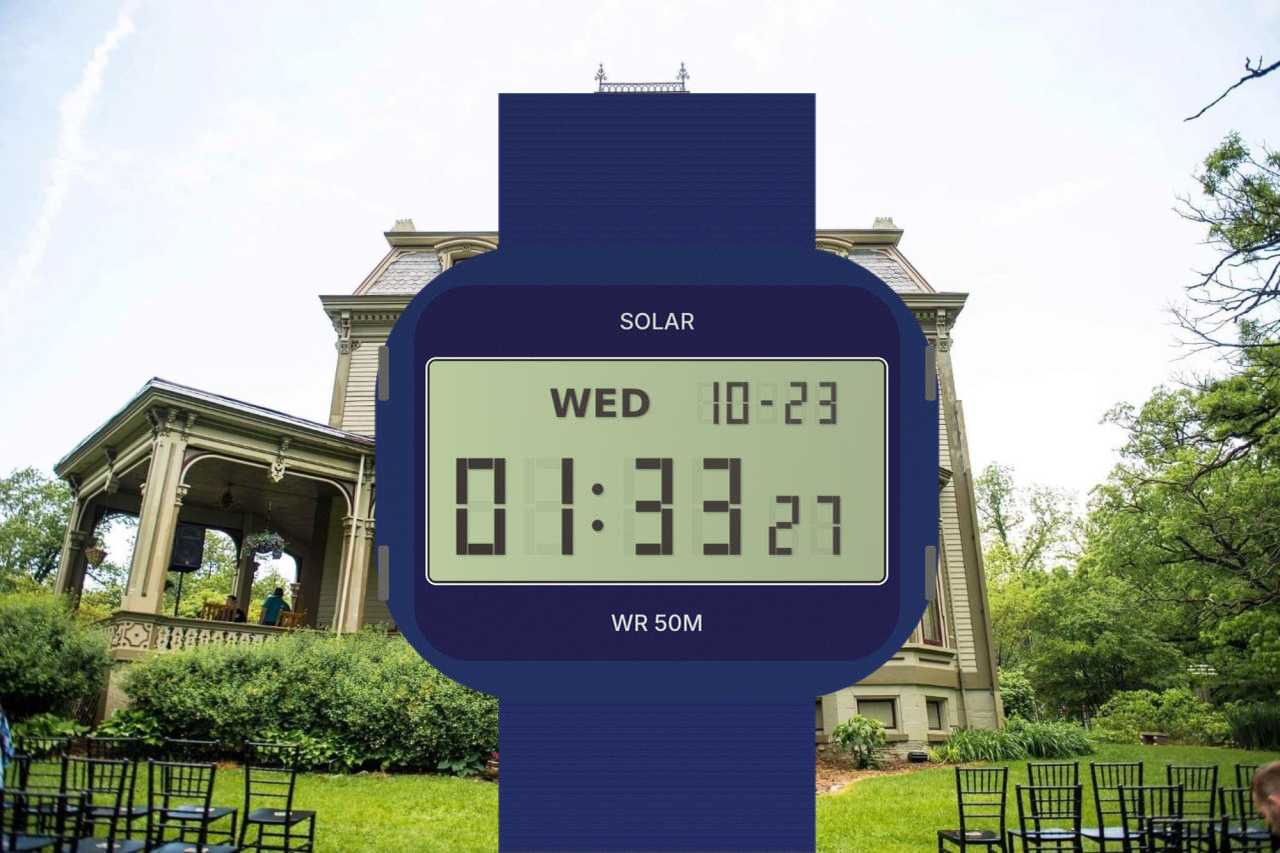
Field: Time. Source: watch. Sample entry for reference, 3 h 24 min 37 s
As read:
1 h 33 min 27 s
